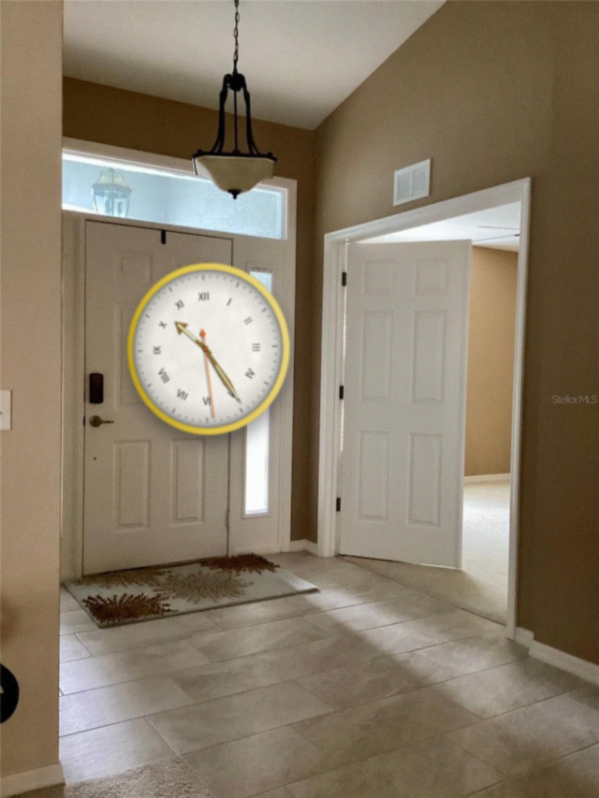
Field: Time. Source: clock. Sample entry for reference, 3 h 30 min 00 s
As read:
10 h 24 min 29 s
